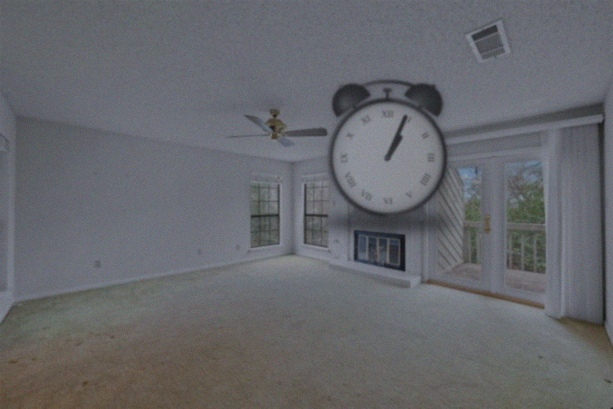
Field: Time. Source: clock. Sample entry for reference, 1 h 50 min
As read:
1 h 04 min
